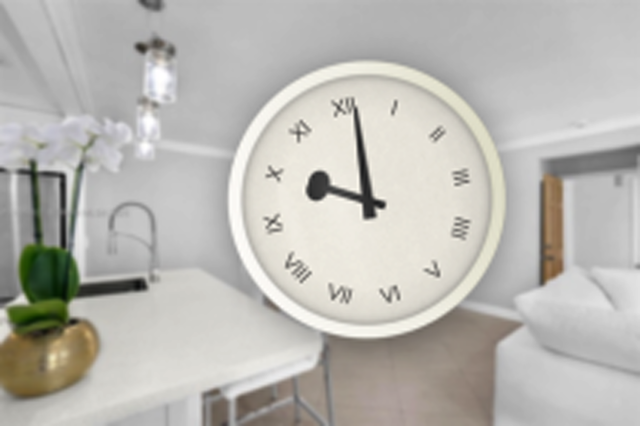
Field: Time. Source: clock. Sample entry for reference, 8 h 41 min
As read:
10 h 01 min
